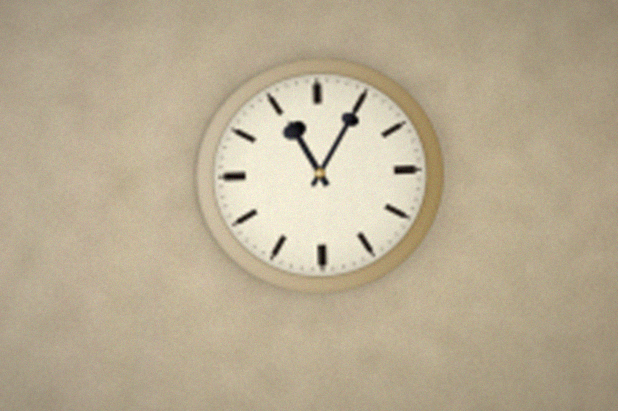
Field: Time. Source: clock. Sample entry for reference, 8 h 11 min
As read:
11 h 05 min
